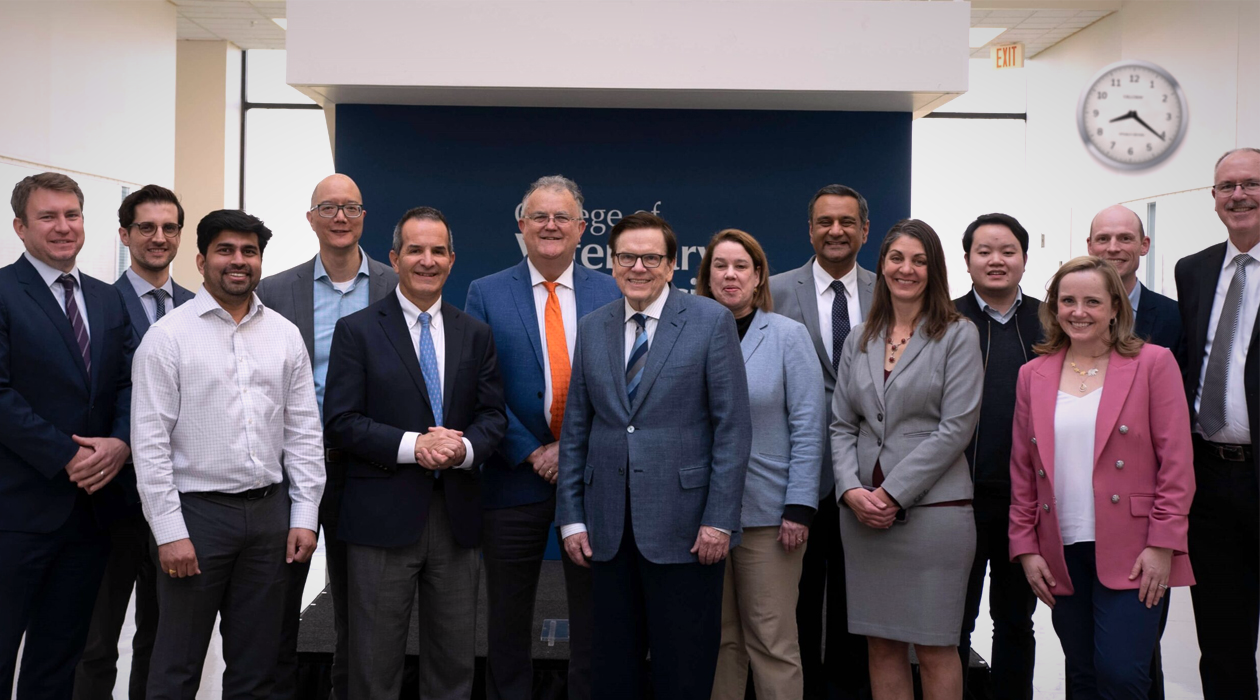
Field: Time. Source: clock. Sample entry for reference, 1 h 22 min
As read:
8 h 21 min
